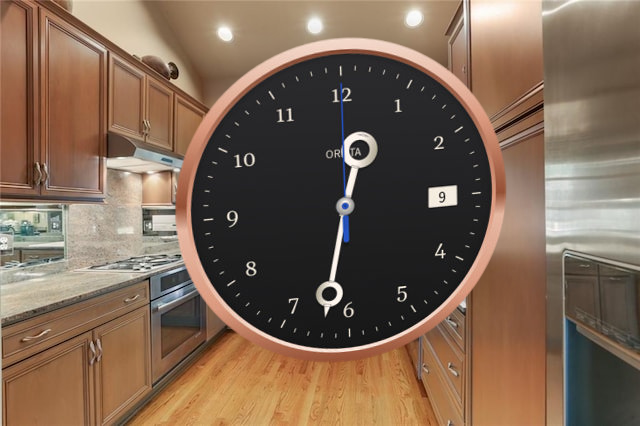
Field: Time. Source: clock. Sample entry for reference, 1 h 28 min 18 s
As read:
12 h 32 min 00 s
